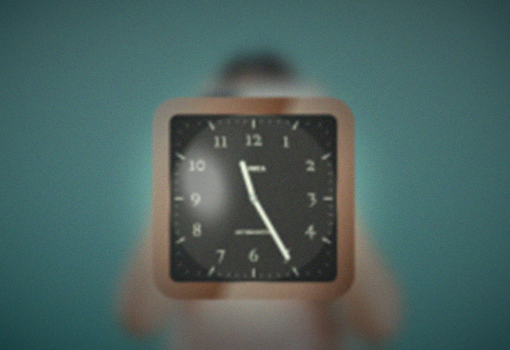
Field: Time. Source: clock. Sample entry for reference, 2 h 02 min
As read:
11 h 25 min
